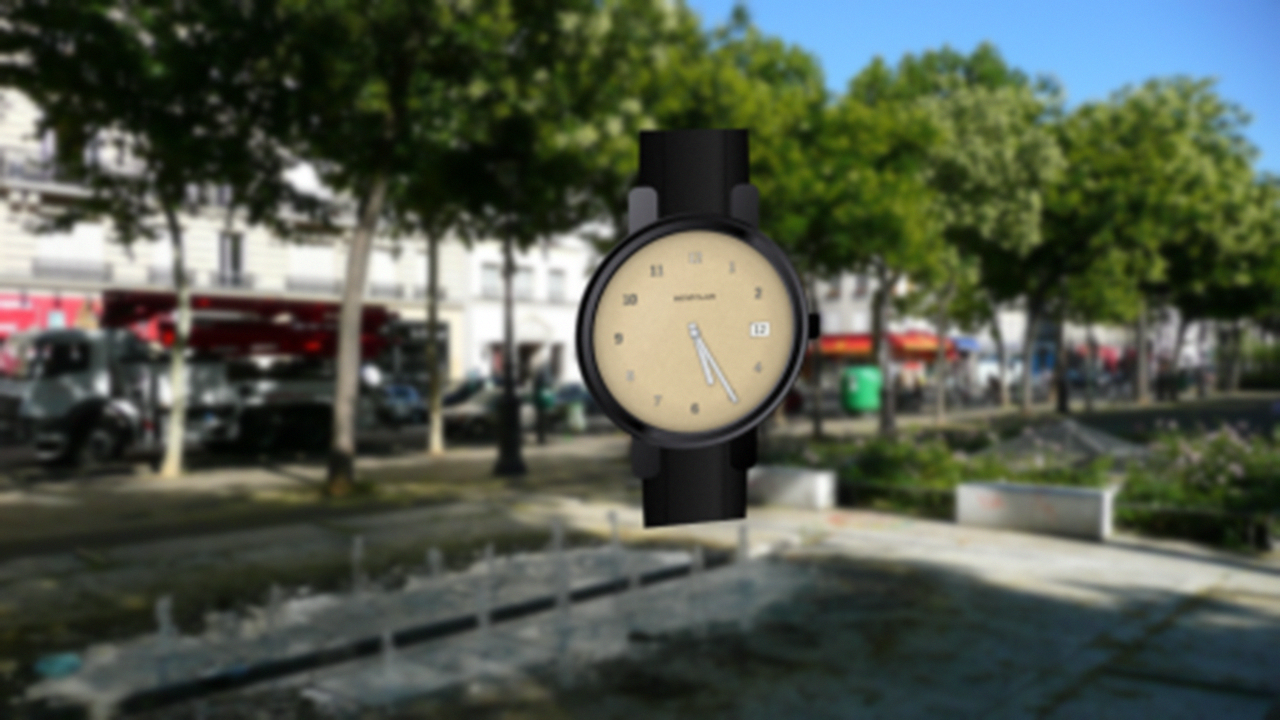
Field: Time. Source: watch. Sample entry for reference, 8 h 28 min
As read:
5 h 25 min
